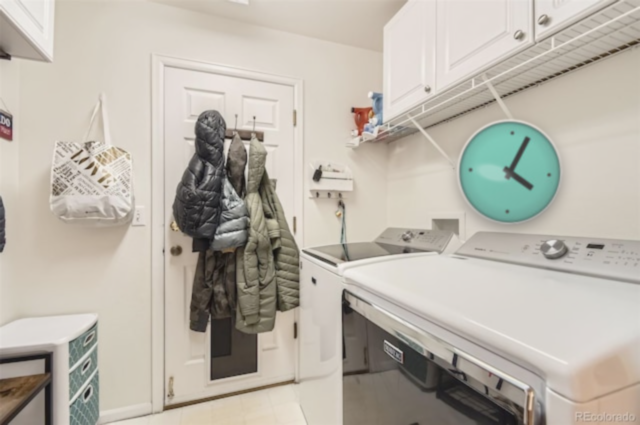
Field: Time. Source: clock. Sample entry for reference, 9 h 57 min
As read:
4 h 04 min
